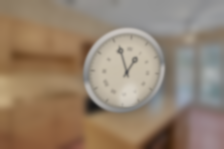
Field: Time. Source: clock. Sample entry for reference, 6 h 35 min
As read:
12 h 56 min
